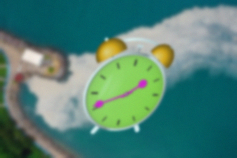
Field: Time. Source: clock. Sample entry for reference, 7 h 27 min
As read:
1 h 41 min
